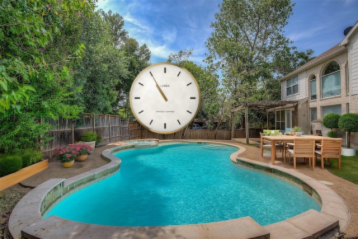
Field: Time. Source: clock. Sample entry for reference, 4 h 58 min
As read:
10 h 55 min
